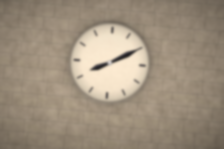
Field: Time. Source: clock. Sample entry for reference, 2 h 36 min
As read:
8 h 10 min
